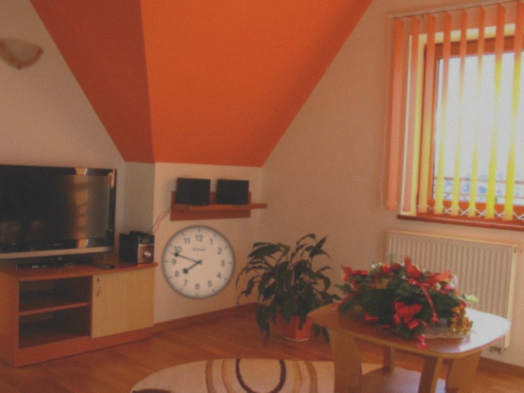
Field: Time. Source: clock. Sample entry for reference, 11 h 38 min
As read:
7 h 48 min
